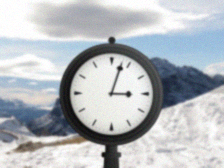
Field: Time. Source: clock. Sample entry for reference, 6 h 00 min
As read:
3 h 03 min
